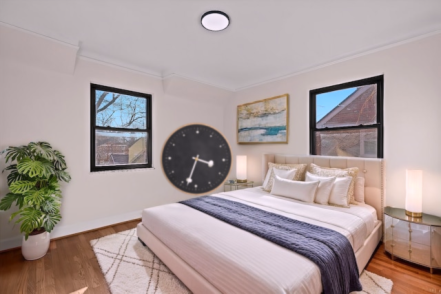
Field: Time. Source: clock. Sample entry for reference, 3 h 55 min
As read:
3 h 33 min
